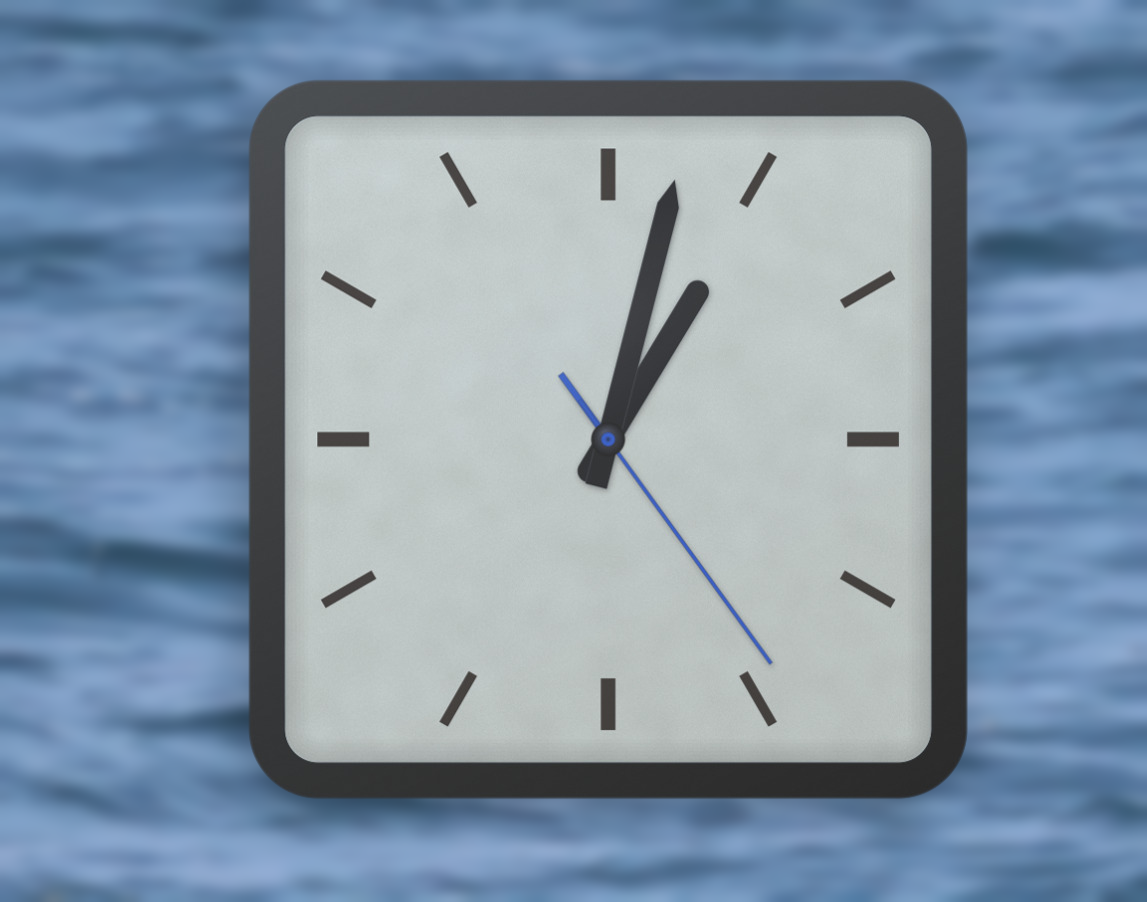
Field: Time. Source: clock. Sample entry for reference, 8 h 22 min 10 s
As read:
1 h 02 min 24 s
